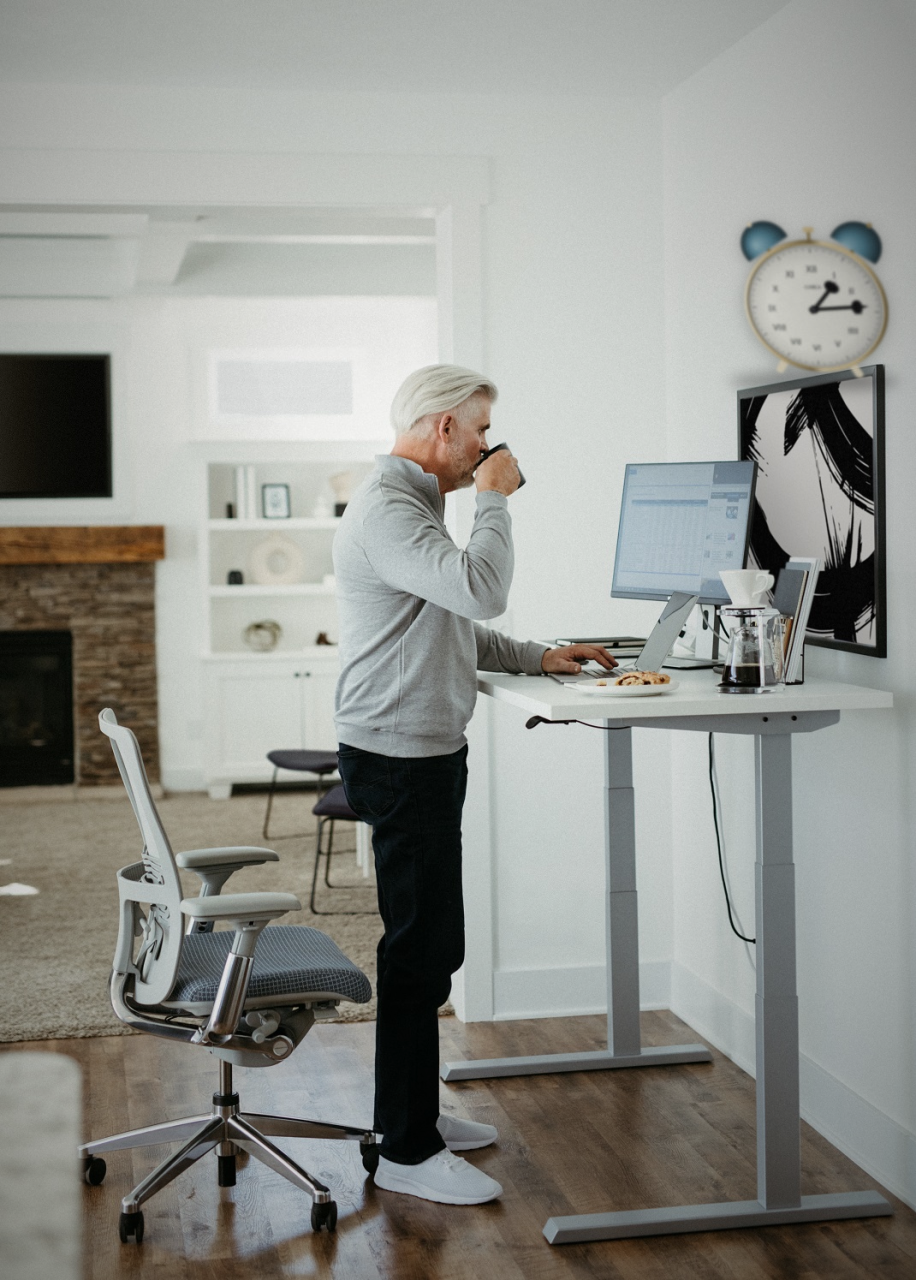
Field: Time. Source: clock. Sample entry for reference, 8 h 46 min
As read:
1 h 14 min
